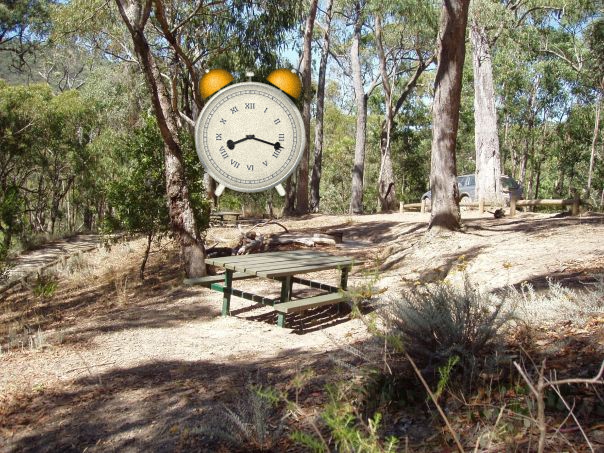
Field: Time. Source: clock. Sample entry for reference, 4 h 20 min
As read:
8 h 18 min
